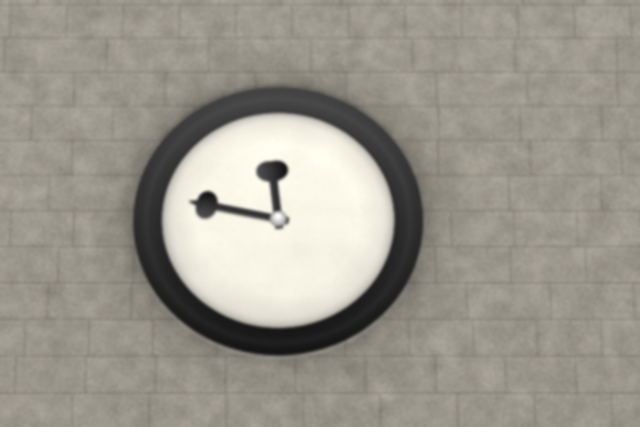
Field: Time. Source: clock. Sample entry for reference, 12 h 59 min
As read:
11 h 47 min
